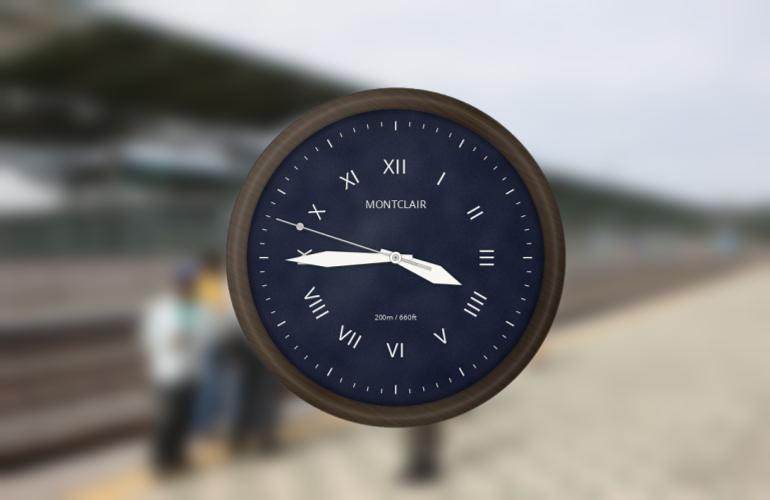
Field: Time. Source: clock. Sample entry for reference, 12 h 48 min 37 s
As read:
3 h 44 min 48 s
